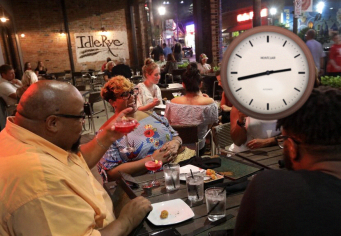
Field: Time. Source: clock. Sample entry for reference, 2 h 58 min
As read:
2 h 43 min
